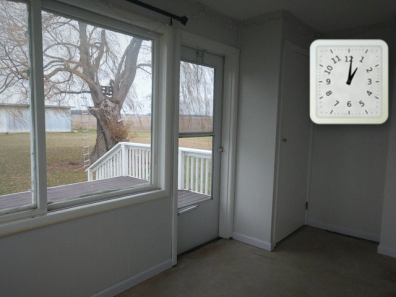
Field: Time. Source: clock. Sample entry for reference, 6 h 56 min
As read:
1 h 01 min
